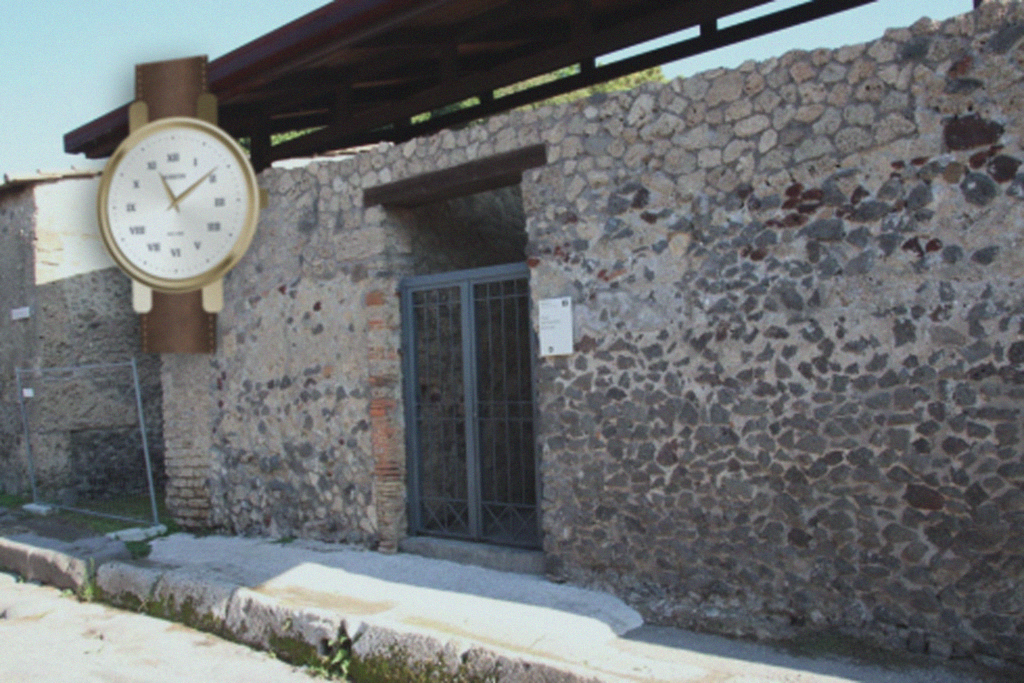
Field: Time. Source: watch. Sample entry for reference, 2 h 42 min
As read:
11 h 09 min
